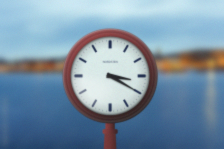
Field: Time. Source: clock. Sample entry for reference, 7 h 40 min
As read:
3 h 20 min
